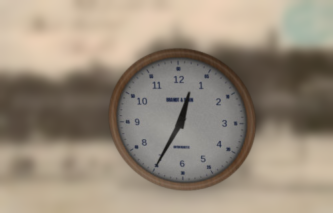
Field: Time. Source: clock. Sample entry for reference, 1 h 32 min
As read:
12 h 35 min
